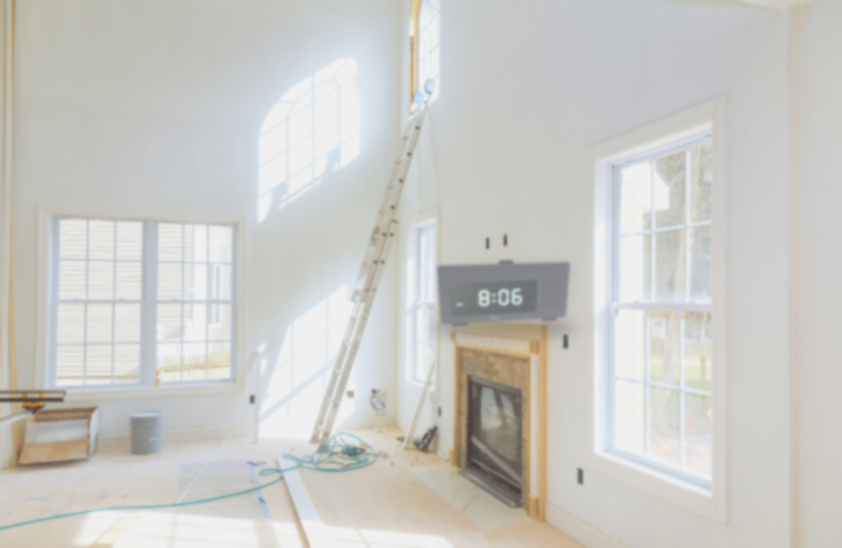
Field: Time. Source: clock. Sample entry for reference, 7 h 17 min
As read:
8 h 06 min
